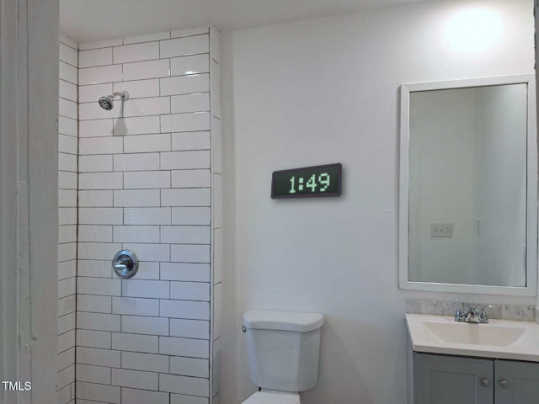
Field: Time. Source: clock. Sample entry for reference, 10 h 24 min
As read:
1 h 49 min
